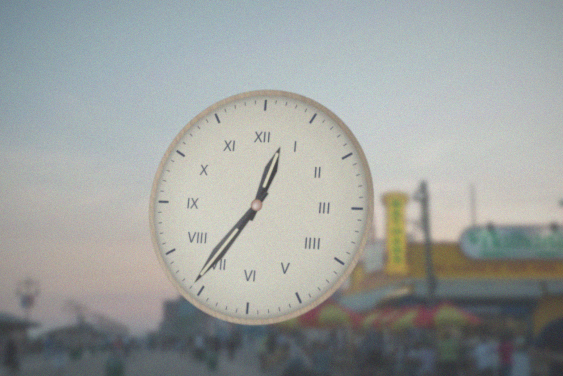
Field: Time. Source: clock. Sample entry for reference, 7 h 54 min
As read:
12 h 36 min
